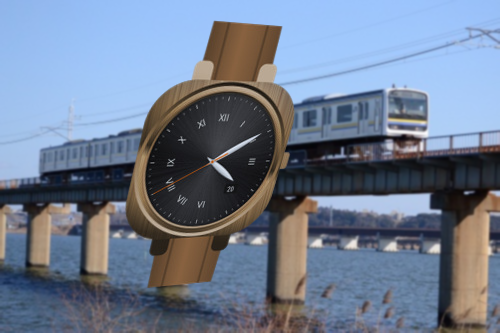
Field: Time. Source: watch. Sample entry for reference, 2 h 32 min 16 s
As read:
4 h 09 min 40 s
